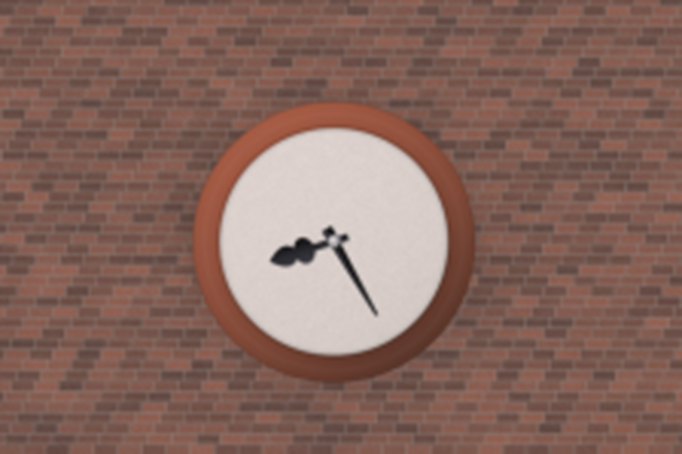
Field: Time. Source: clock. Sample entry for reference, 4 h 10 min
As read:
8 h 25 min
